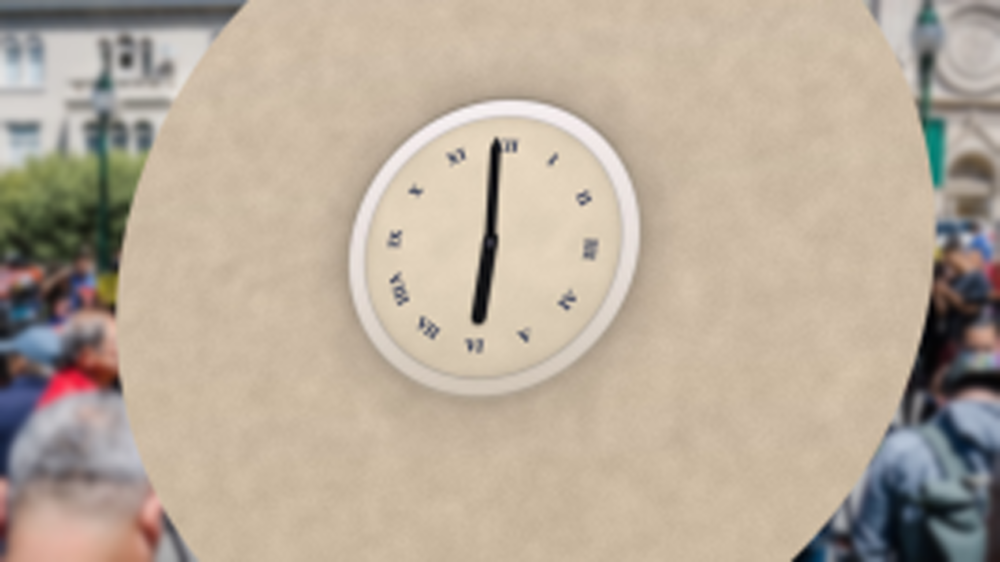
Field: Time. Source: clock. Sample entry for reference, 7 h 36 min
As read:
5 h 59 min
